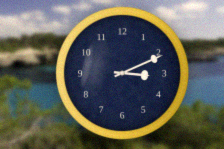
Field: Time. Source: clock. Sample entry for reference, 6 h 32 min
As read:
3 h 11 min
